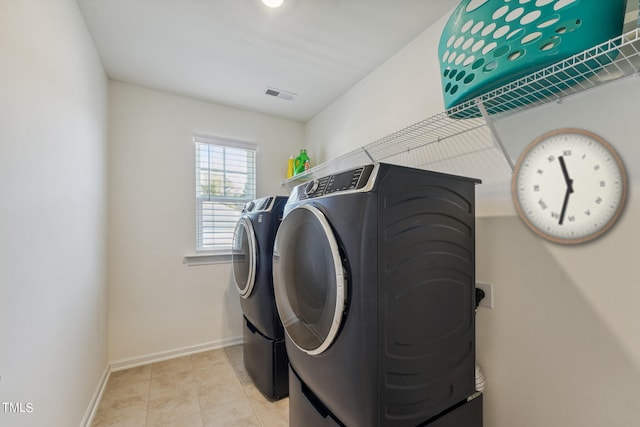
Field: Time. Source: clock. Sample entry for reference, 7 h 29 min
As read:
11 h 33 min
